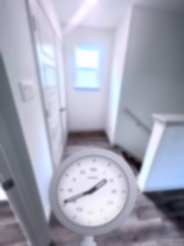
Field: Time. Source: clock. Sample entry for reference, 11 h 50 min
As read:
1 h 41 min
